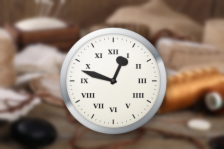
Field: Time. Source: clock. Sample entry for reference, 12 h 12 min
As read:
12 h 48 min
